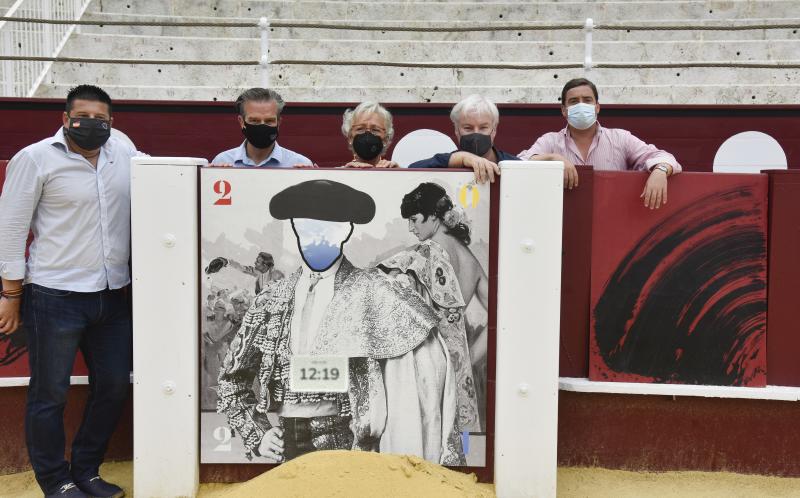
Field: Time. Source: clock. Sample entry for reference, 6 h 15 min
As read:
12 h 19 min
